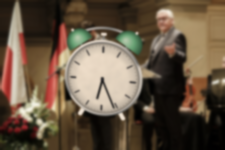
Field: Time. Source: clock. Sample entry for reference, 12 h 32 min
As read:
6 h 26 min
